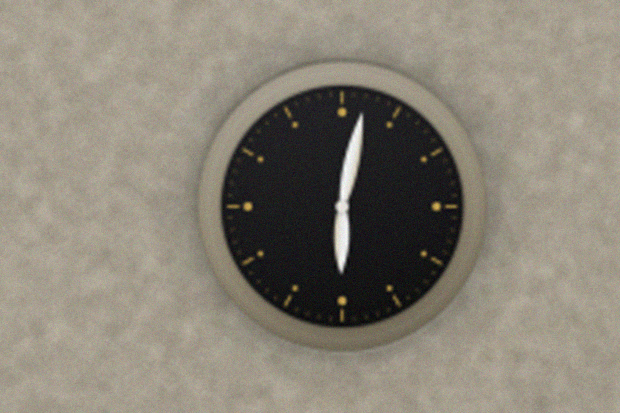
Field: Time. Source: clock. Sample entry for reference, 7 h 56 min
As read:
6 h 02 min
